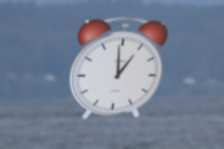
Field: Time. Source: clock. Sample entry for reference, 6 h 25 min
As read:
12 h 59 min
